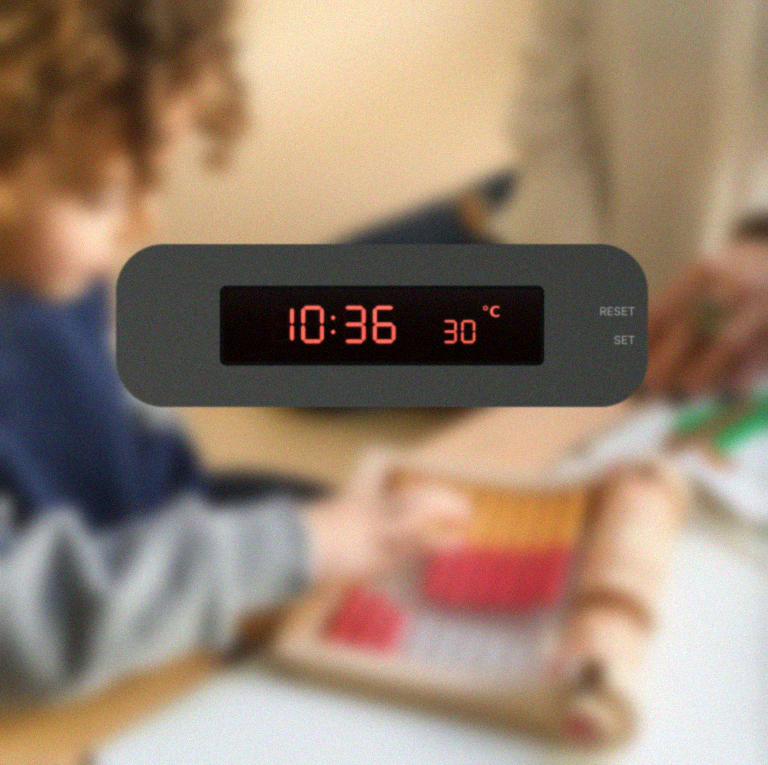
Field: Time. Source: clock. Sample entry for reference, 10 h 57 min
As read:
10 h 36 min
